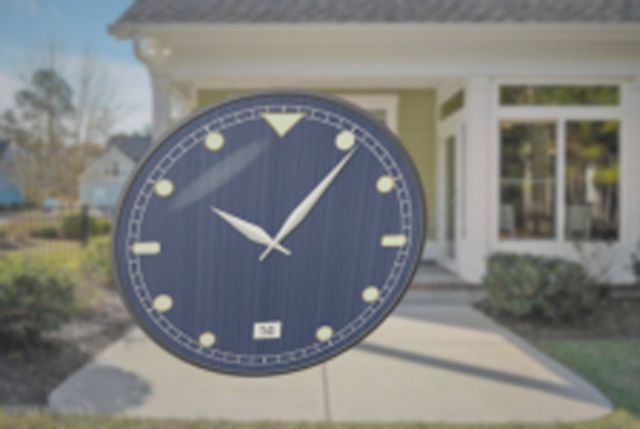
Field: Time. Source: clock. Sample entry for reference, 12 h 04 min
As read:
10 h 06 min
